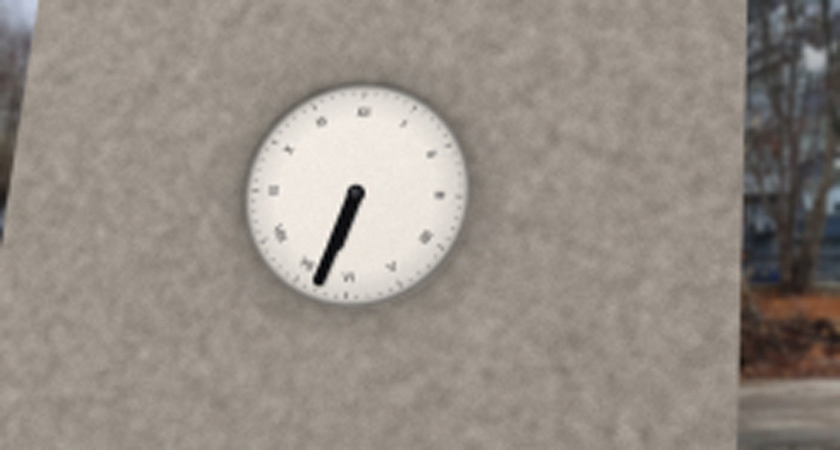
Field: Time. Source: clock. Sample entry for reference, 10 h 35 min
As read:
6 h 33 min
